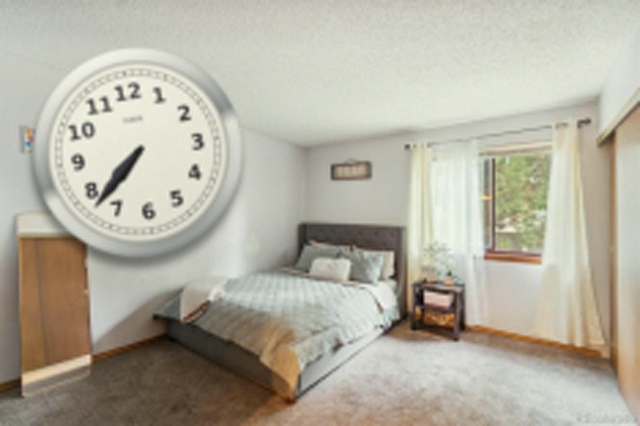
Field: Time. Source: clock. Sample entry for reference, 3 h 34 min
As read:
7 h 38 min
